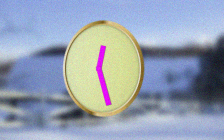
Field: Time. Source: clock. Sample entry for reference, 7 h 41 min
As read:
12 h 27 min
